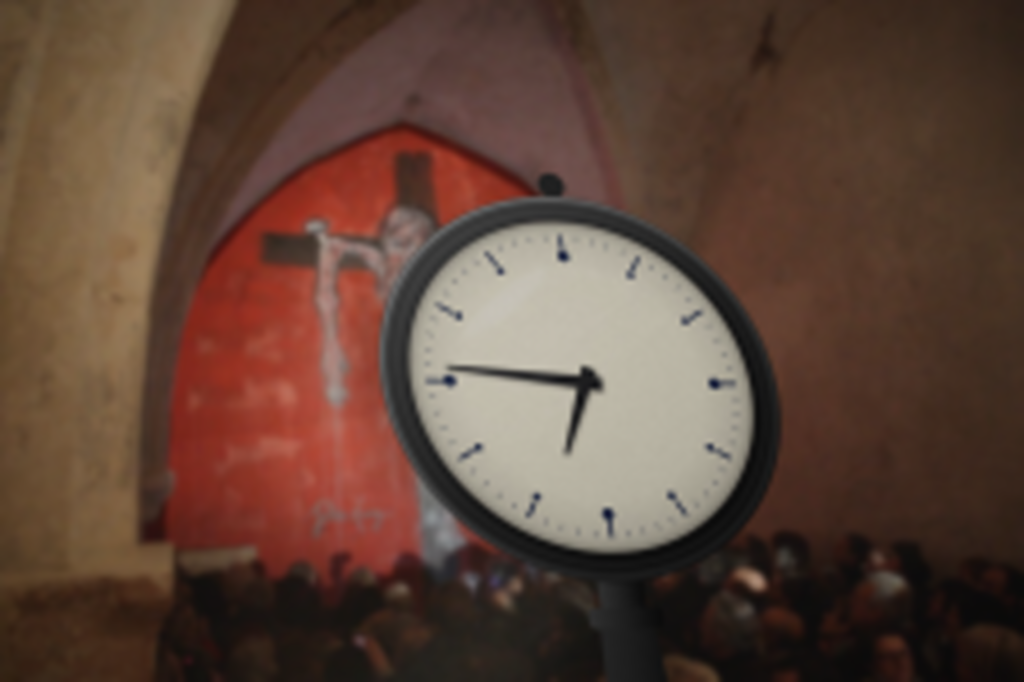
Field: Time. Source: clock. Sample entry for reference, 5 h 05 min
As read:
6 h 46 min
